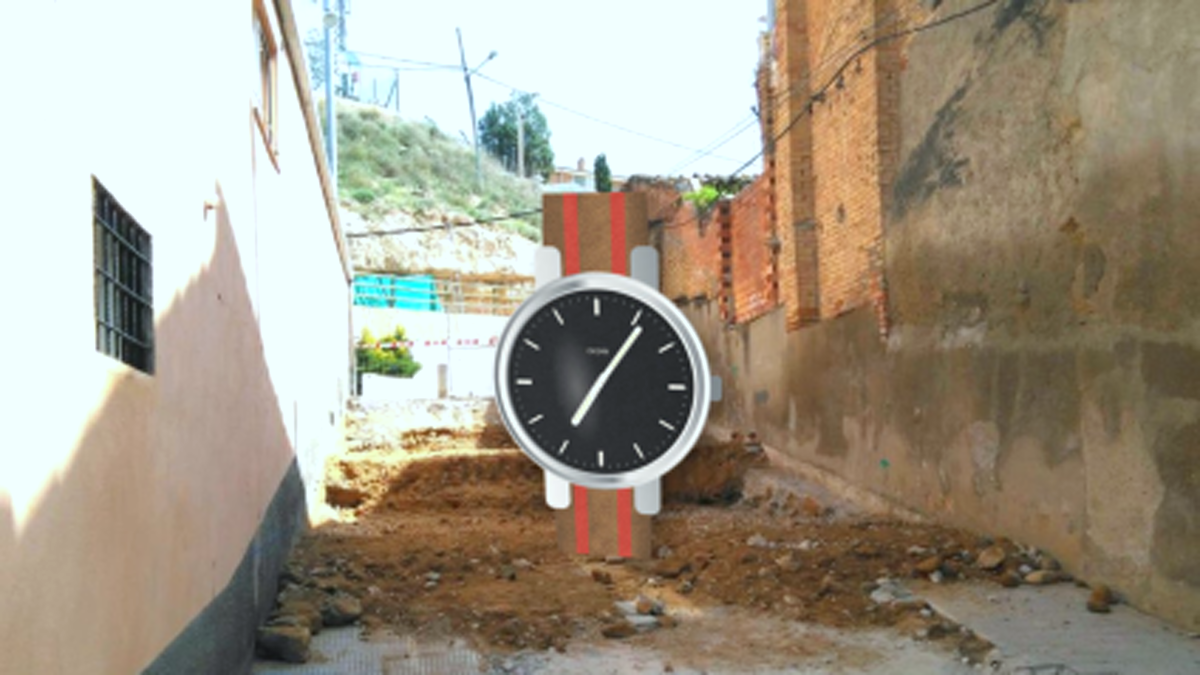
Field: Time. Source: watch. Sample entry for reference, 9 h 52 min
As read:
7 h 06 min
